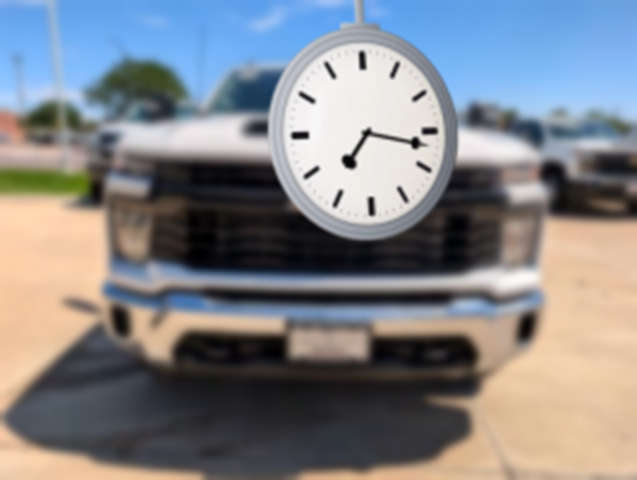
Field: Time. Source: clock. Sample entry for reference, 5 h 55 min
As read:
7 h 17 min
